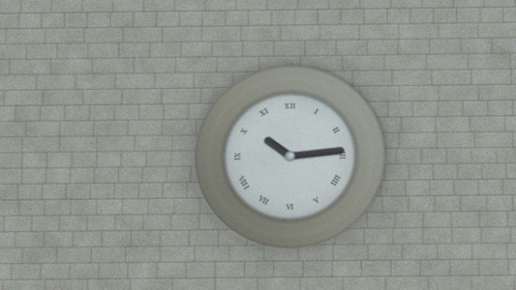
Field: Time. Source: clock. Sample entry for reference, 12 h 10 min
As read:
10 h 14 min
